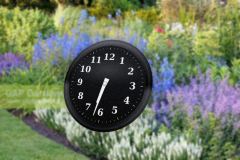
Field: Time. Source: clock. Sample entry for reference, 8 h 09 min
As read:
6 h 32 min
